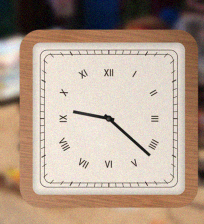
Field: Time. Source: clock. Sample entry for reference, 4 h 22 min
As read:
9 h 22 min
